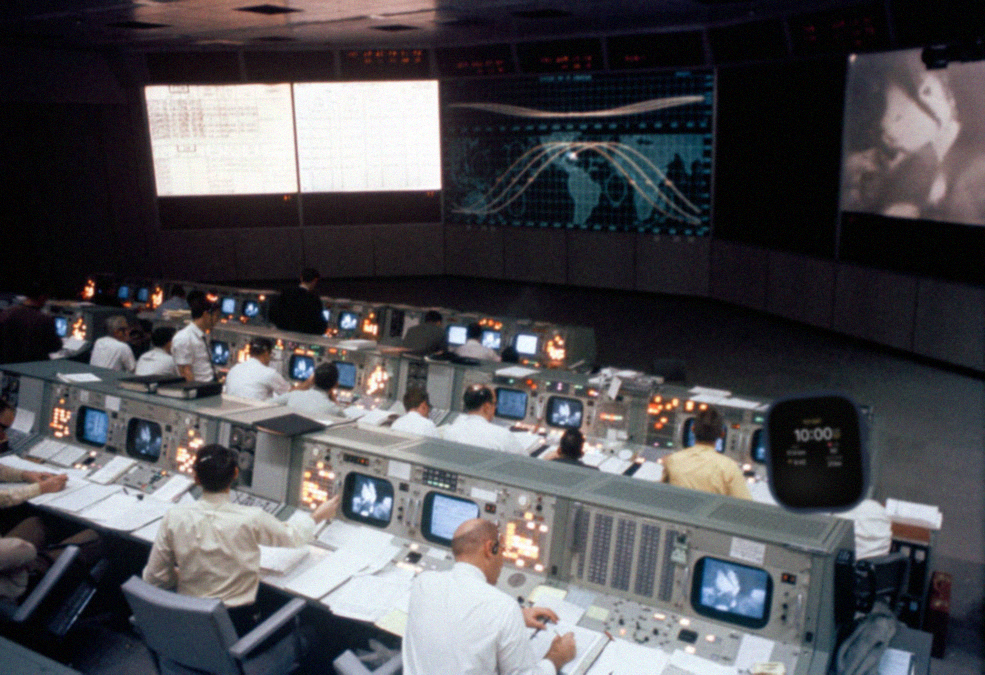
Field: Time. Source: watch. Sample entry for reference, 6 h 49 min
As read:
10 h 00 min
